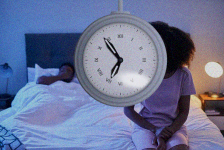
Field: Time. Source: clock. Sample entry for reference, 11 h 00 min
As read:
6 h 54 min
